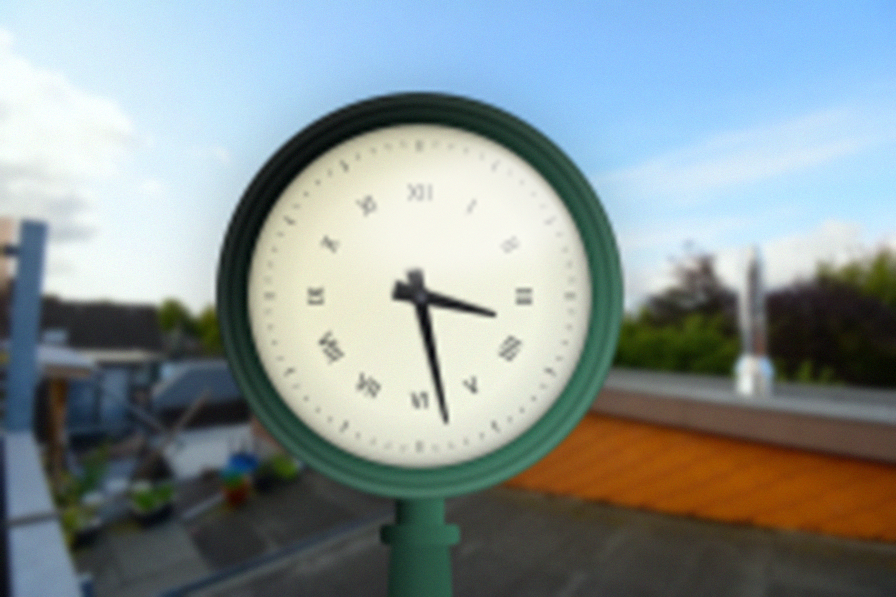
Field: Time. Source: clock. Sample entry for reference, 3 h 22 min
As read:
3 h 28 min
